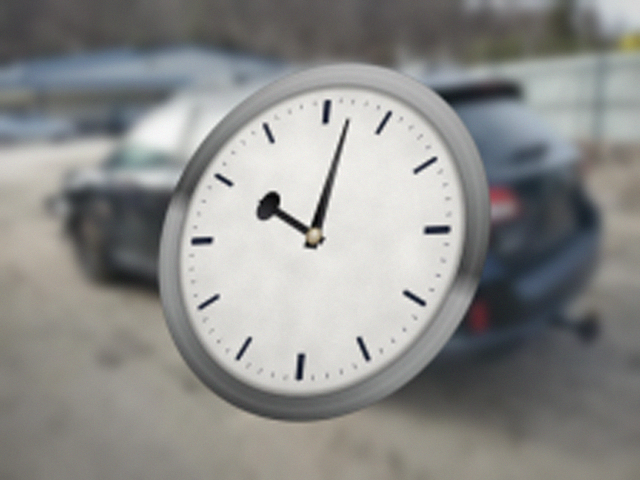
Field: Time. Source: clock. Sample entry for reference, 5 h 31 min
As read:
10 h 02 min
